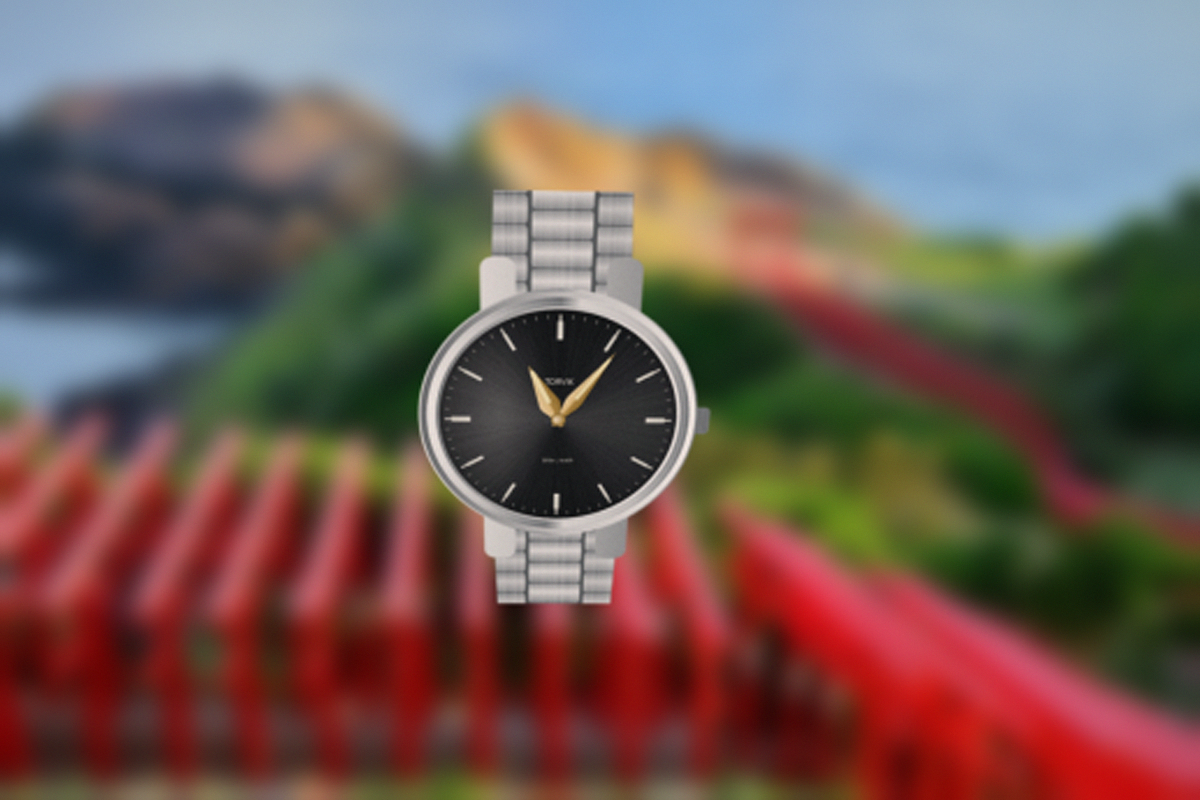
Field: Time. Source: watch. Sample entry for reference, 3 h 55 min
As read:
11 h 06 min
